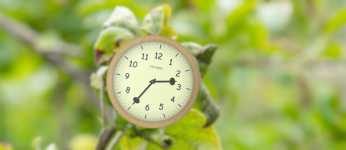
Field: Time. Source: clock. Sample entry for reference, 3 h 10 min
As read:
2 h 35 min
